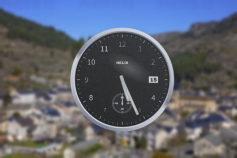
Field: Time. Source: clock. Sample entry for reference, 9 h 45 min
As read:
5 h 26 min
